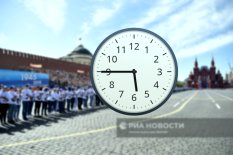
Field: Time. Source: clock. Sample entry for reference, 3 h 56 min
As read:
5 h 45 min
